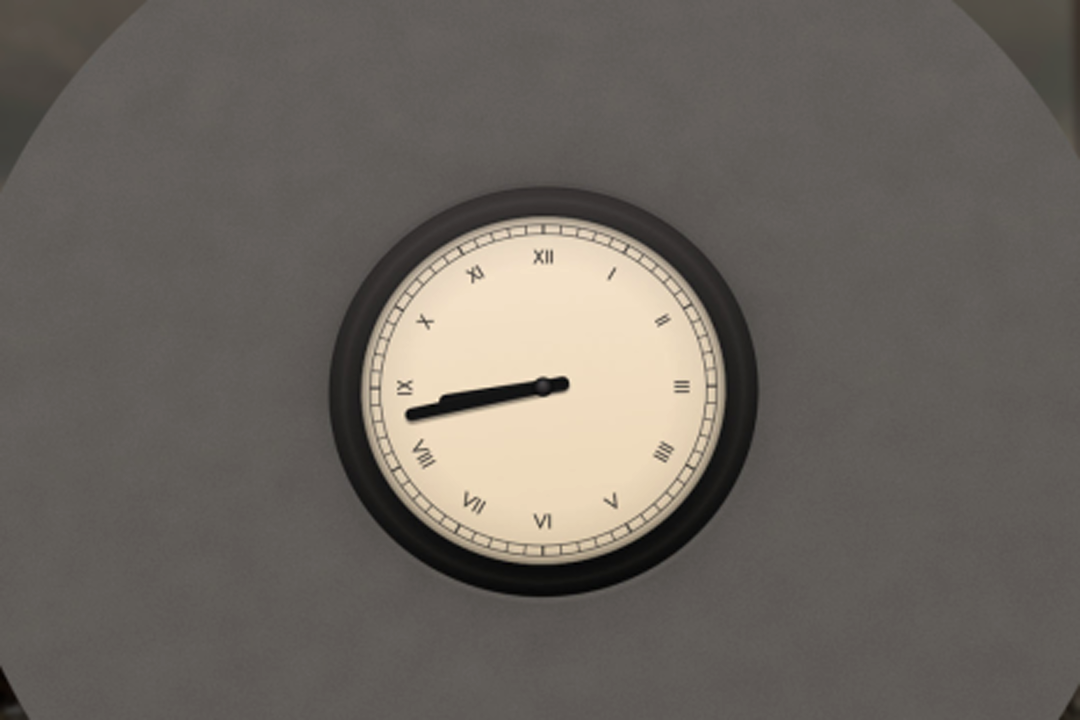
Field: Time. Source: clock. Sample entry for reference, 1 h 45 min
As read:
8 h 43 min
